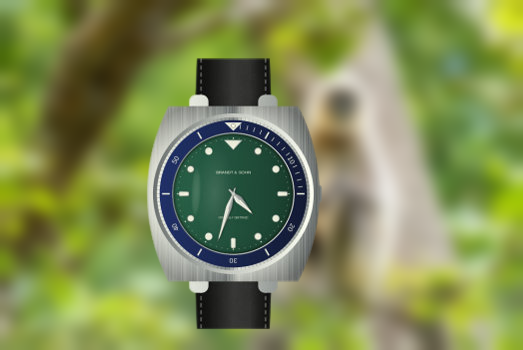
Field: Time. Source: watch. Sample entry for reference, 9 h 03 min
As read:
4 h 33 min
